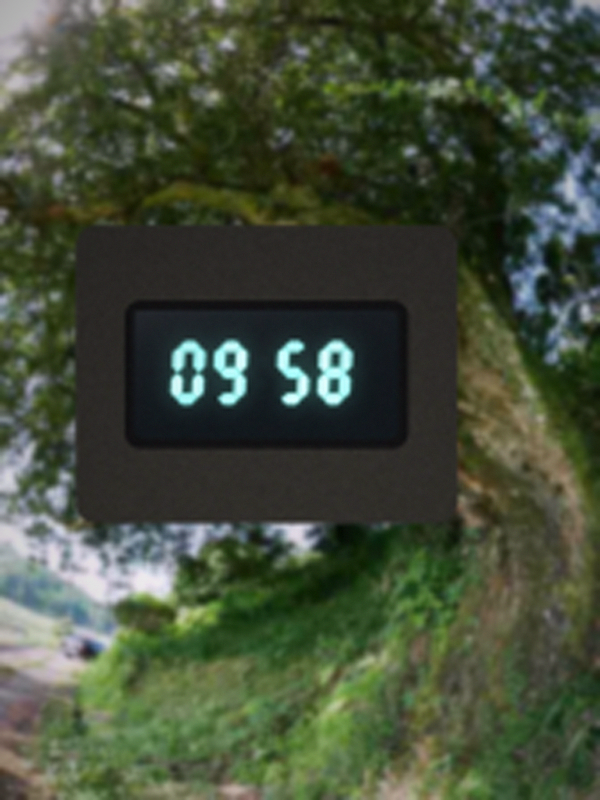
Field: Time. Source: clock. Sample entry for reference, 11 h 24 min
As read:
9 h 58 min
